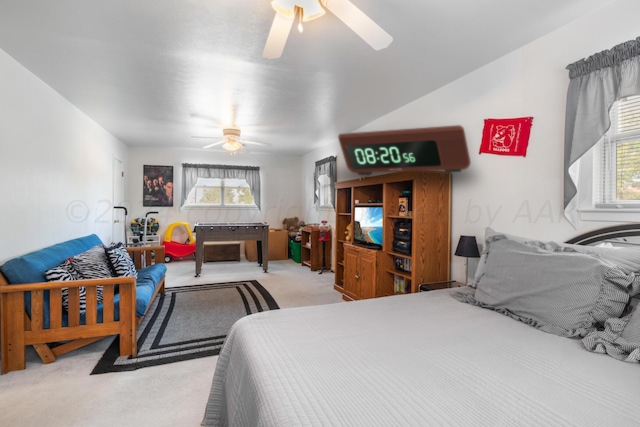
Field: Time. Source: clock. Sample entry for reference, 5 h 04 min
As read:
8 h 20 min
